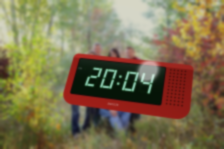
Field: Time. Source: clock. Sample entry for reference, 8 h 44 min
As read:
20 h 04 min
